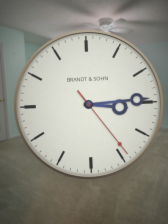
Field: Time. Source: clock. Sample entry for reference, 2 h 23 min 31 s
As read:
3 h 14 min 24 s
